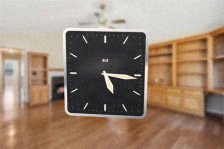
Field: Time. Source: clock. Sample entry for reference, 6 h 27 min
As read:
5 h 16 min
